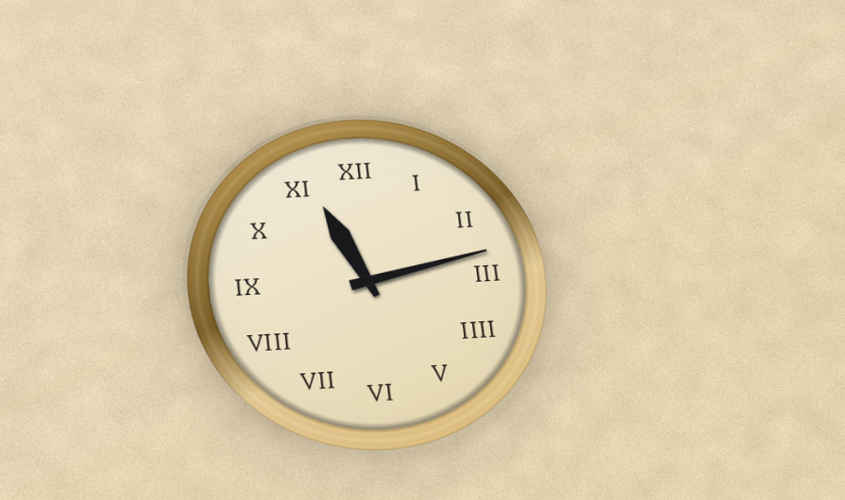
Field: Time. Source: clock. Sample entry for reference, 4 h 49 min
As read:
11 h 13 min
